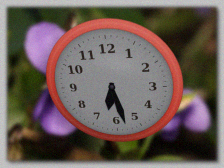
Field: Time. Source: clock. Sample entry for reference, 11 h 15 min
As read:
6 h 28 min
